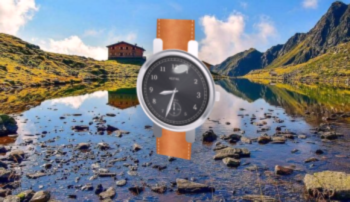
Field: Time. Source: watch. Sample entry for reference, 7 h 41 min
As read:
8 h 33 min
